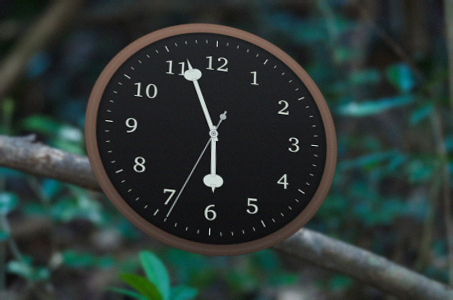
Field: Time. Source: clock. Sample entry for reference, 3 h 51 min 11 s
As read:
5 h 56 min 34 s
